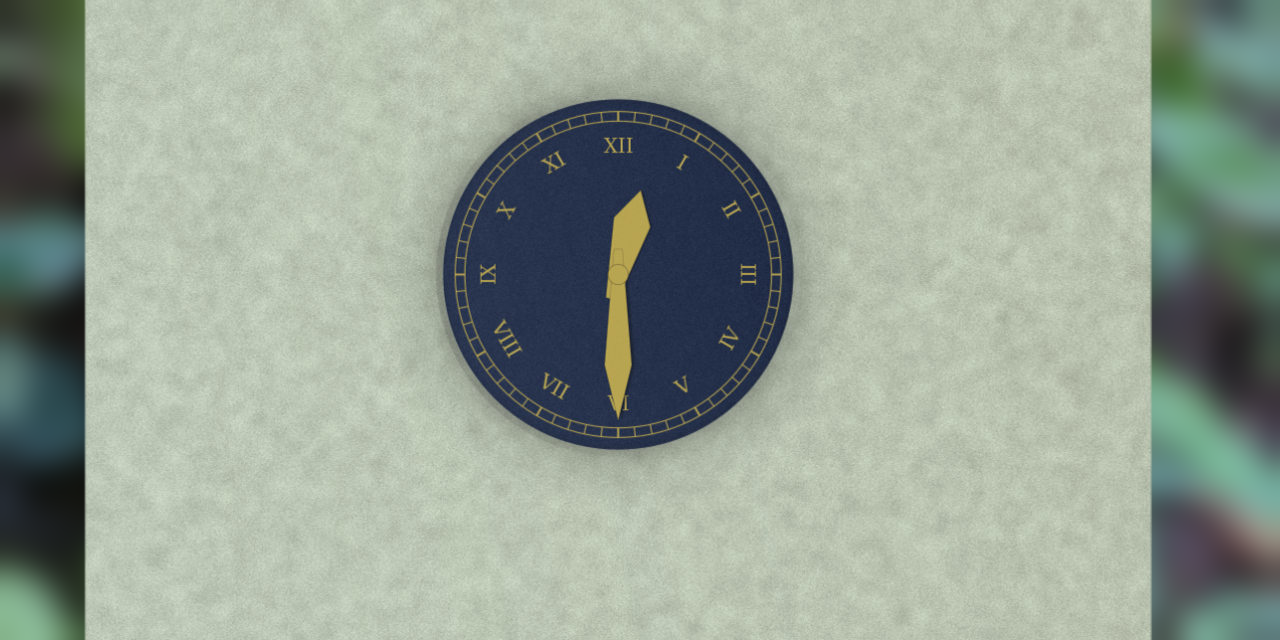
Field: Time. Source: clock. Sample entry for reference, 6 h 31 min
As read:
12 h 30 min
